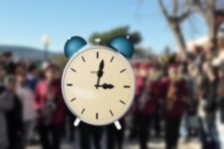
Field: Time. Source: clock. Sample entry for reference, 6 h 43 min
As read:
3 h 02 min
